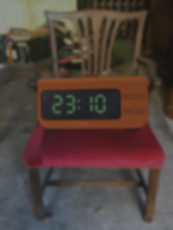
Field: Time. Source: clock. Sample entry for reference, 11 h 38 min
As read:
23 h 10 min
